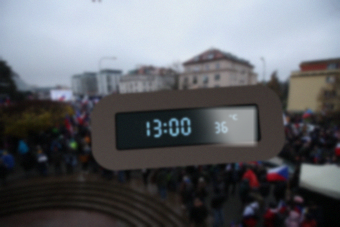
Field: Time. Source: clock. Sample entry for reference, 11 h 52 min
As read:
13 h 00 min
